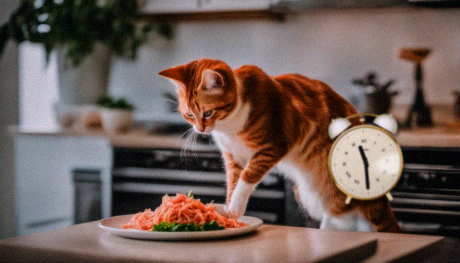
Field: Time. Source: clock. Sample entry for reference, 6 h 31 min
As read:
11 h 30 min
